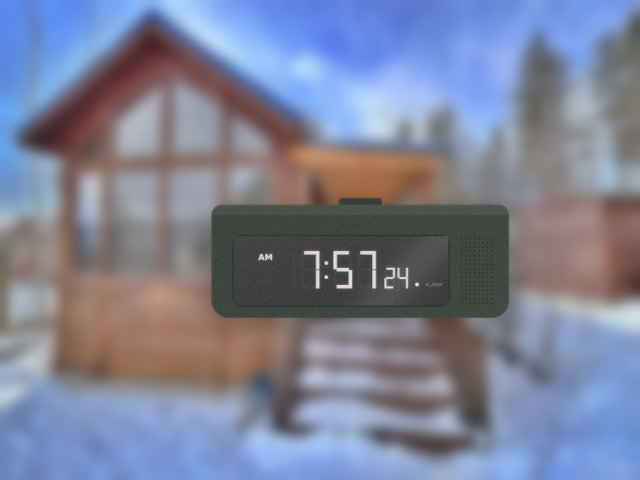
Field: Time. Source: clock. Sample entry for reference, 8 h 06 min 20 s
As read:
7 h 57 min 24 s
